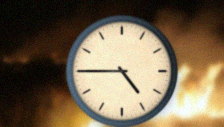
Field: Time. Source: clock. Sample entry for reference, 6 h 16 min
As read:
4 h 45 min
